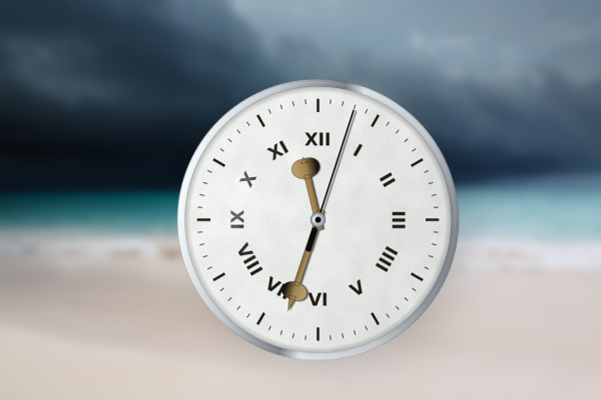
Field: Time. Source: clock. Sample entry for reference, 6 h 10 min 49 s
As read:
11 h 33 min 03 s
